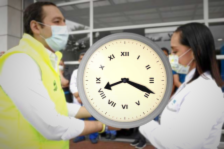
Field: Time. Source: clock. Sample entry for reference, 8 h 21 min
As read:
8 h 19 min
